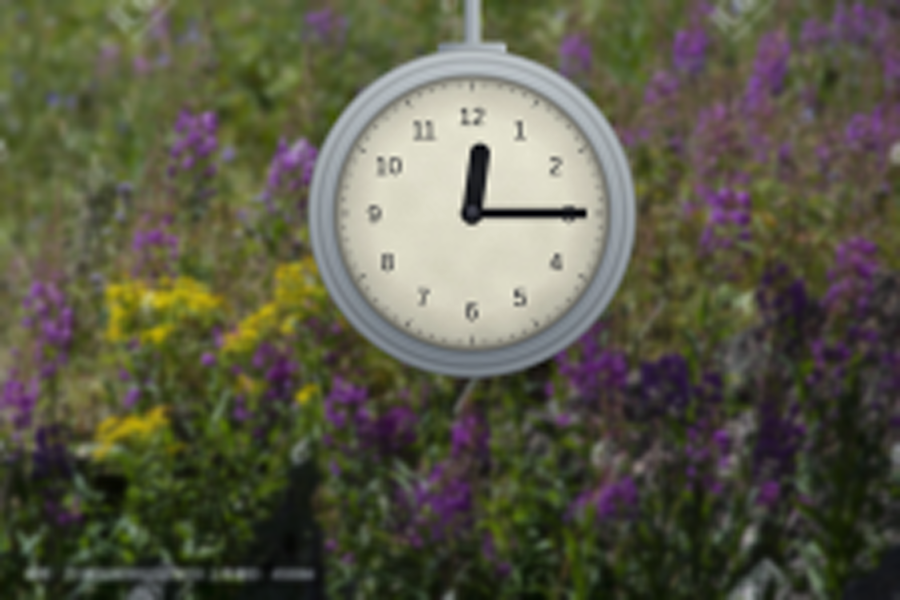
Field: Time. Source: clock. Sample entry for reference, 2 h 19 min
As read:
12 h 15 min
